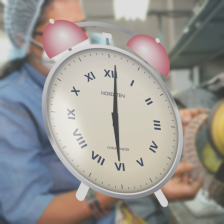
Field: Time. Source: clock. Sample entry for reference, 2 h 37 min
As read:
6 h 01 min
